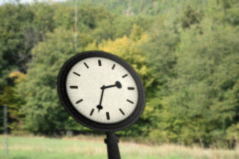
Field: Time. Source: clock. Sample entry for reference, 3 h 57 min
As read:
2 h 33 min
